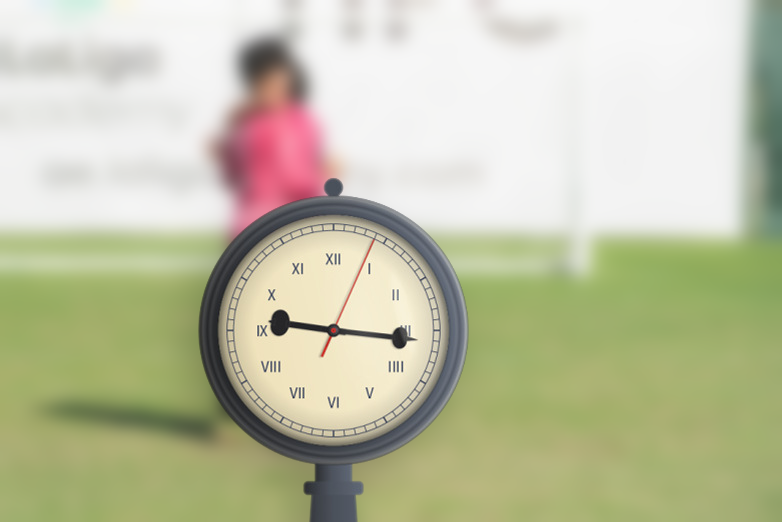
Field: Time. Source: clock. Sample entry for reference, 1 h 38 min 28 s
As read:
9 h 16 min 04 s
